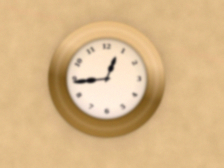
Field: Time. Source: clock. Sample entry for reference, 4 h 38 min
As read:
12 h 44 min
